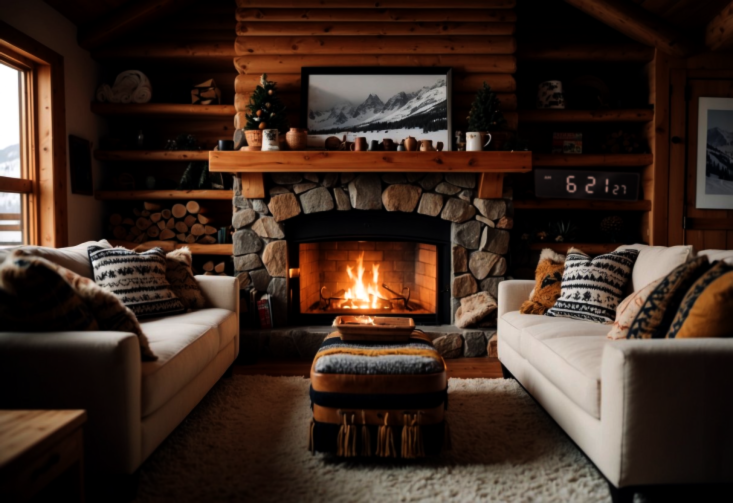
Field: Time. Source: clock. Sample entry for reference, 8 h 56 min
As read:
6 h 21 min
